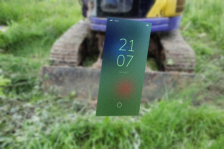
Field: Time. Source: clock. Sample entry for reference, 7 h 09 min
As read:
21 h 07 min
